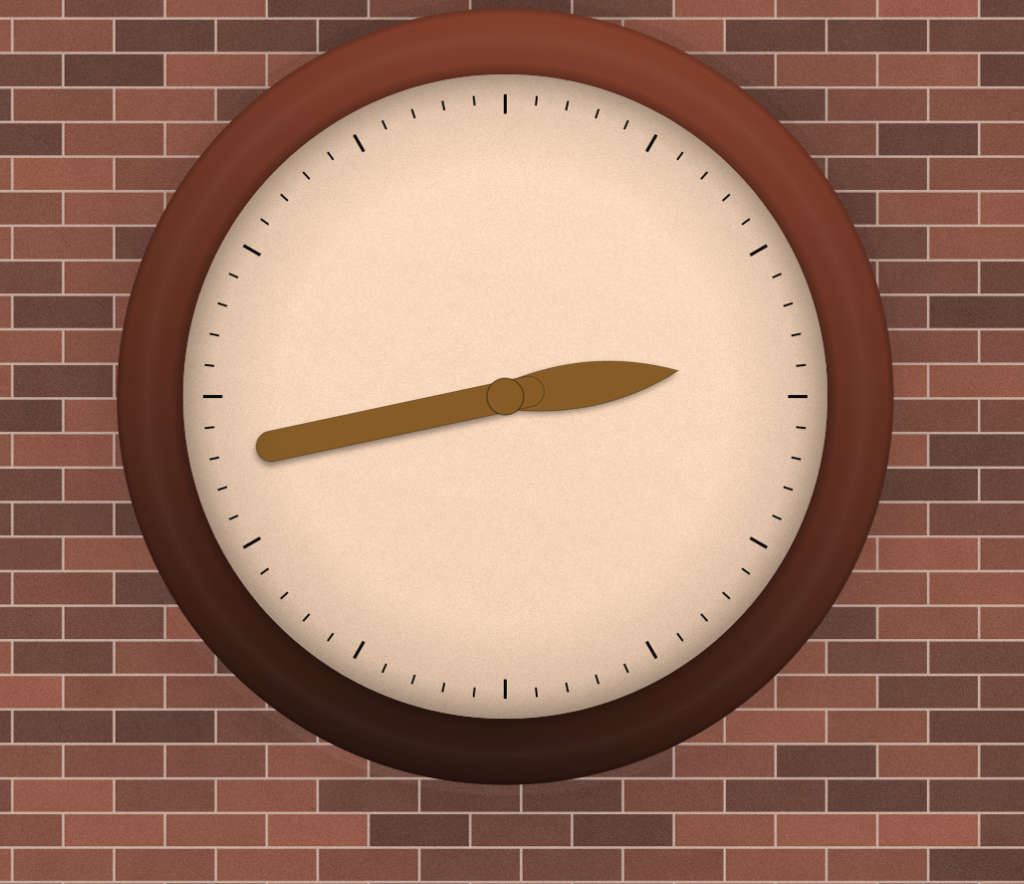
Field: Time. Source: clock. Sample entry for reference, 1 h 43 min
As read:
2 h 43 min
